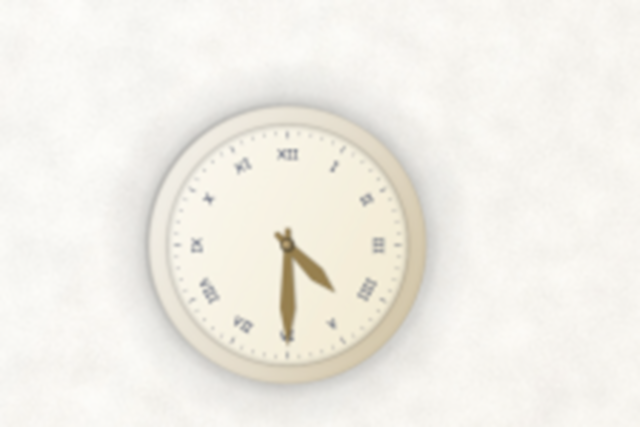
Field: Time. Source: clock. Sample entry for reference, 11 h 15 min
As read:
4 h 30 min
